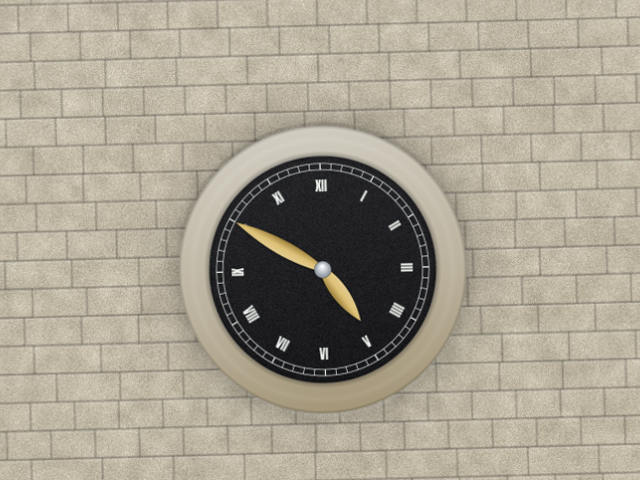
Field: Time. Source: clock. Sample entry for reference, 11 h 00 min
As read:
4 h 50 min
